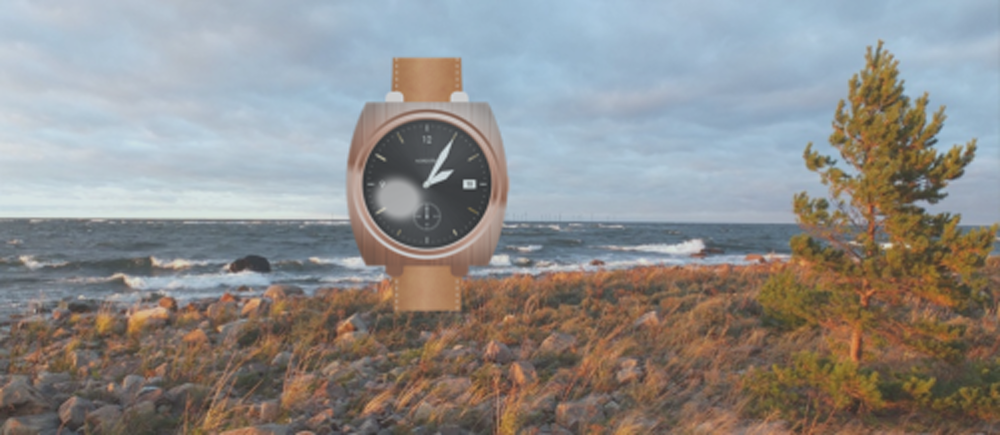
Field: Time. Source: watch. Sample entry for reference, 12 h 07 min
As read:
2 h 05 min
